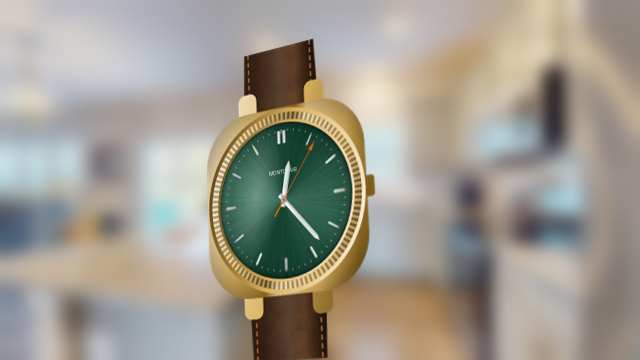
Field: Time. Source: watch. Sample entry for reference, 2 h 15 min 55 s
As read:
12 h 23 min 06 s
